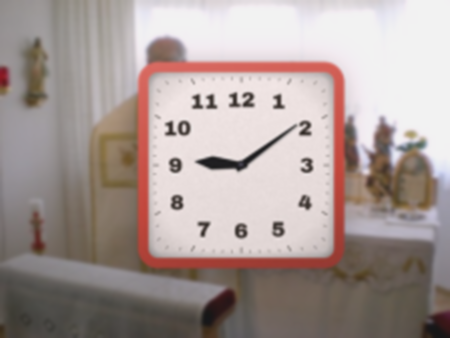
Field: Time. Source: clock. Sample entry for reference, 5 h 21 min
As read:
9 h 09 min
